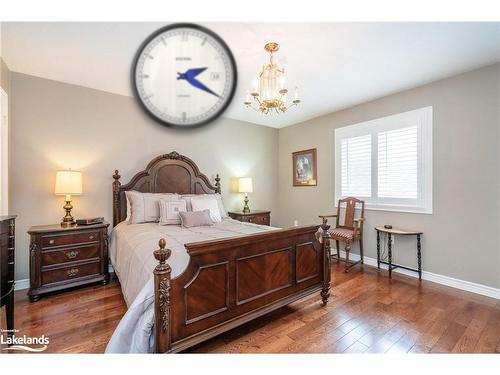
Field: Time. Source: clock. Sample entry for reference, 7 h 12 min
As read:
2 h 20 min
